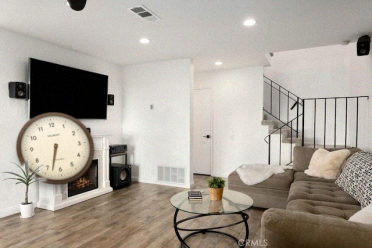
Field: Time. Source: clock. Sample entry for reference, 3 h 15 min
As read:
6 h 33 min
